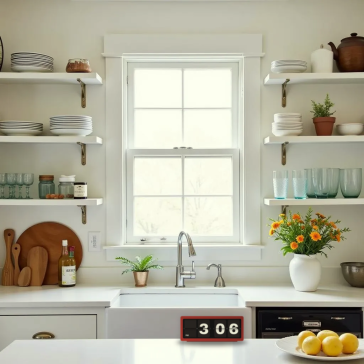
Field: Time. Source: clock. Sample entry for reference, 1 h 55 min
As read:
3 h 06 min
